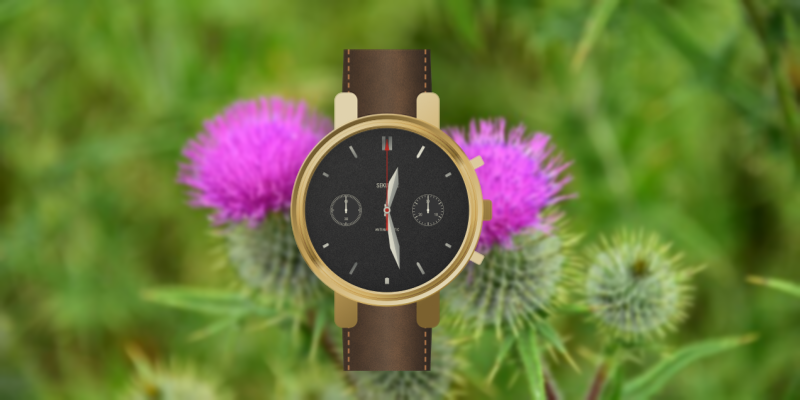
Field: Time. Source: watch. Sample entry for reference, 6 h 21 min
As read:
12 h 28 min
